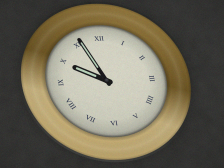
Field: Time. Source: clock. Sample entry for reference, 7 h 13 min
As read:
9 h 56 min
